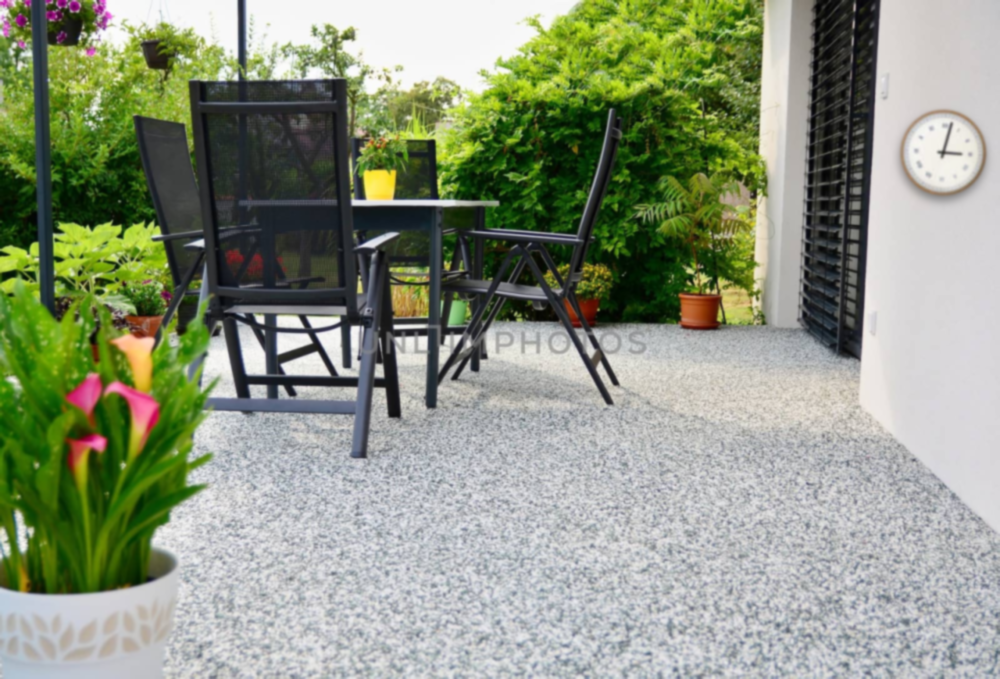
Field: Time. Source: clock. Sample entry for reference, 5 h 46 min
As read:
3 h 02 min
